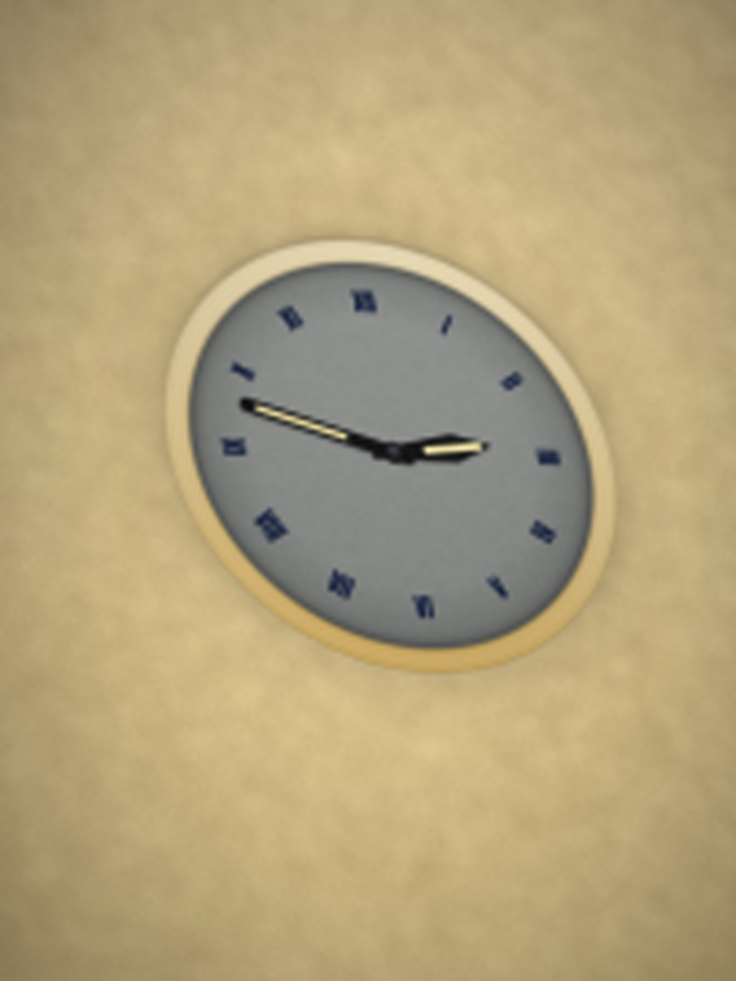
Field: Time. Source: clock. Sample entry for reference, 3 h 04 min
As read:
2 h 48 min
